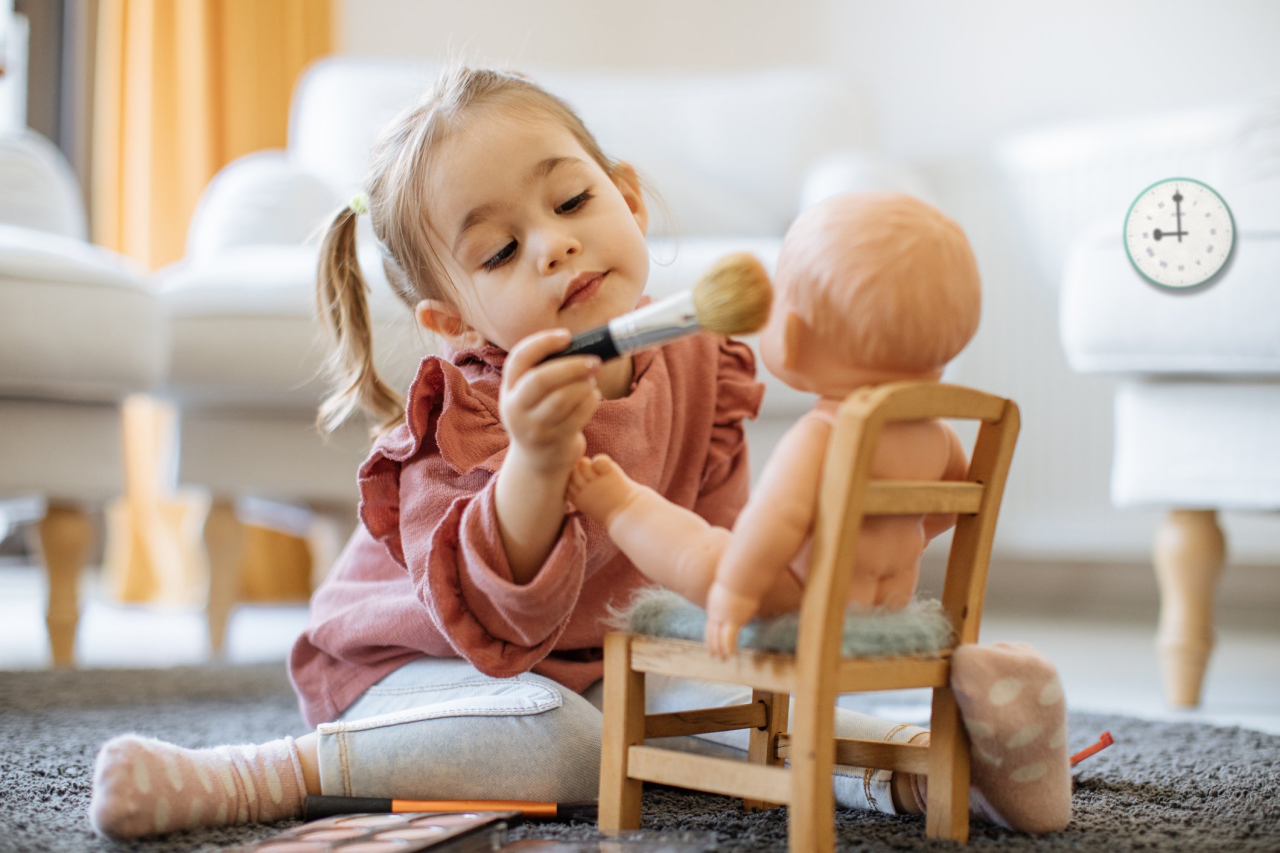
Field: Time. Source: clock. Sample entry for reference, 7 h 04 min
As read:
9 h 00 min
